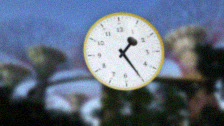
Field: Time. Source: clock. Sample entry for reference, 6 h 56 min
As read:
1 h 25 min
